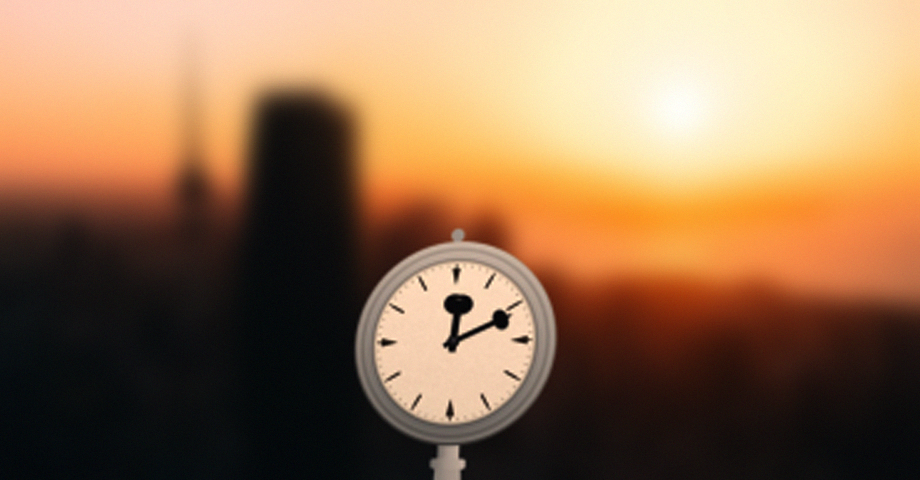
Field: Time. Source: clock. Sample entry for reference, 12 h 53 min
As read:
12 h 11 min
